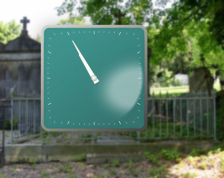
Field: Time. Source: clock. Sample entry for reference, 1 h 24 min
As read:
10 h 55 min
